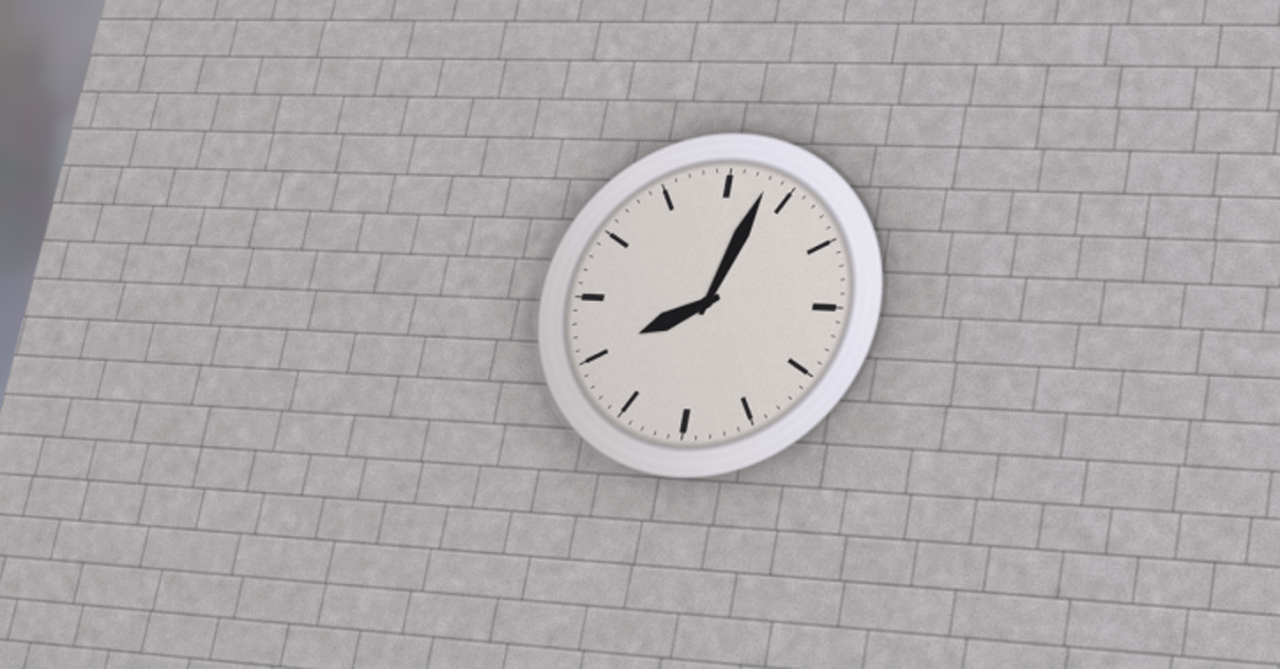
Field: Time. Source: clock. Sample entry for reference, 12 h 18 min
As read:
8 h 03 min
